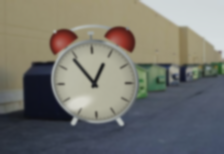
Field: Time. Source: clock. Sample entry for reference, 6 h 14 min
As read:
12 h 54 min
